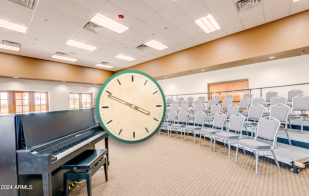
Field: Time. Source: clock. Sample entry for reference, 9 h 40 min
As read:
3 h 49 min
